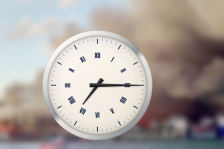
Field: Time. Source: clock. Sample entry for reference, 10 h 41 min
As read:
7 h 15 min
